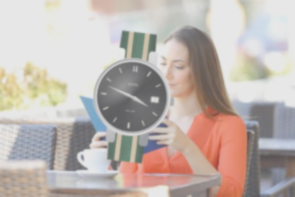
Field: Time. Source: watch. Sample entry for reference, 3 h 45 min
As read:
3 h 48 min
